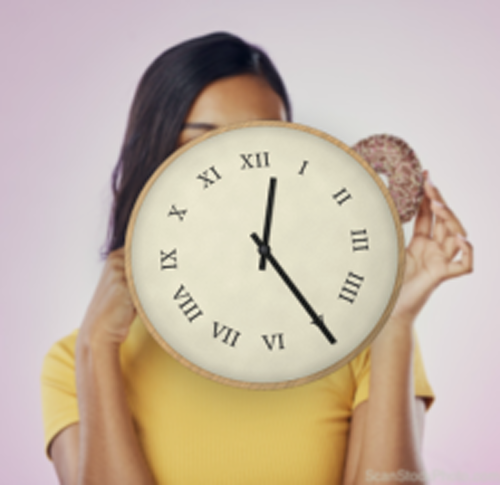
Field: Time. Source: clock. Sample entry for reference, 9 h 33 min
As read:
12 h 25 min
